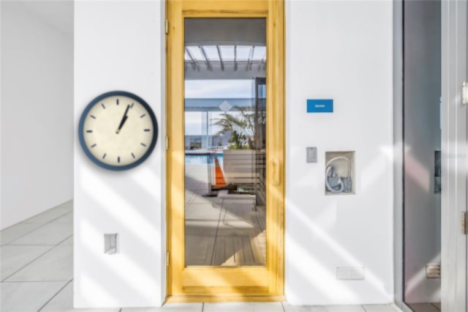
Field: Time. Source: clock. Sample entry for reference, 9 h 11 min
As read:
1 h 04 min
